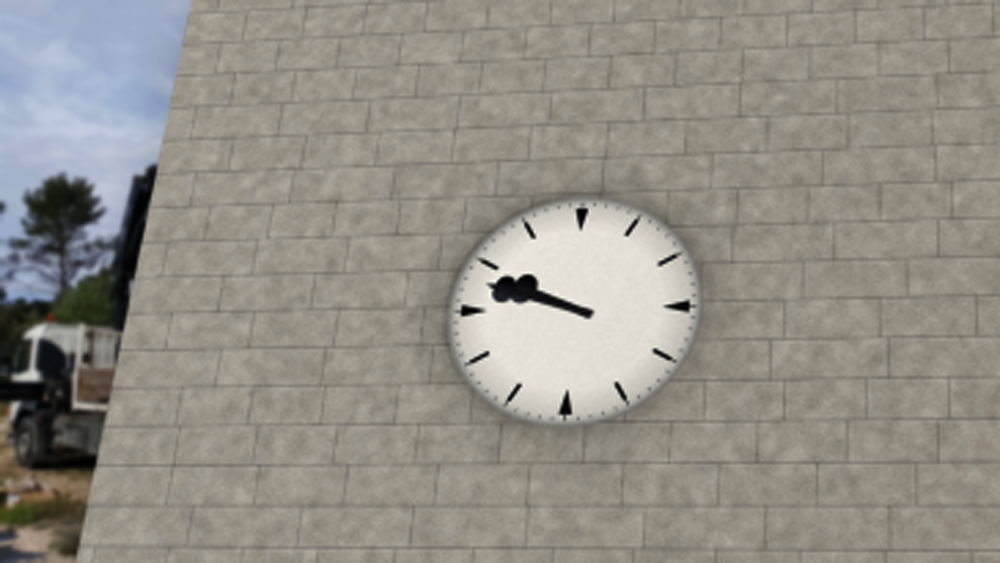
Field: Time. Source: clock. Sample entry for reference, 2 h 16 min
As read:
9 h 48 min
